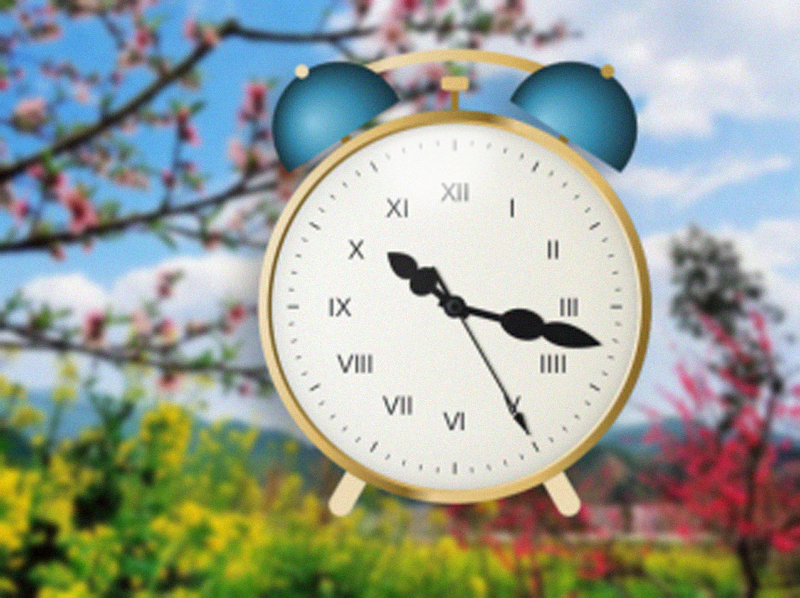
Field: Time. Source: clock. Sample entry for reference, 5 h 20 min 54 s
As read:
10 h 17 min 25 s
